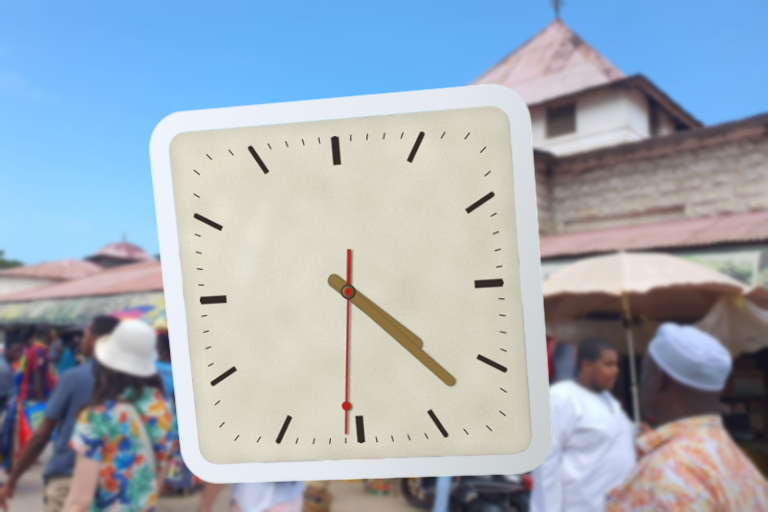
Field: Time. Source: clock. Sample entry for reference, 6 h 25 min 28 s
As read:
4 h 22 min 31 s
